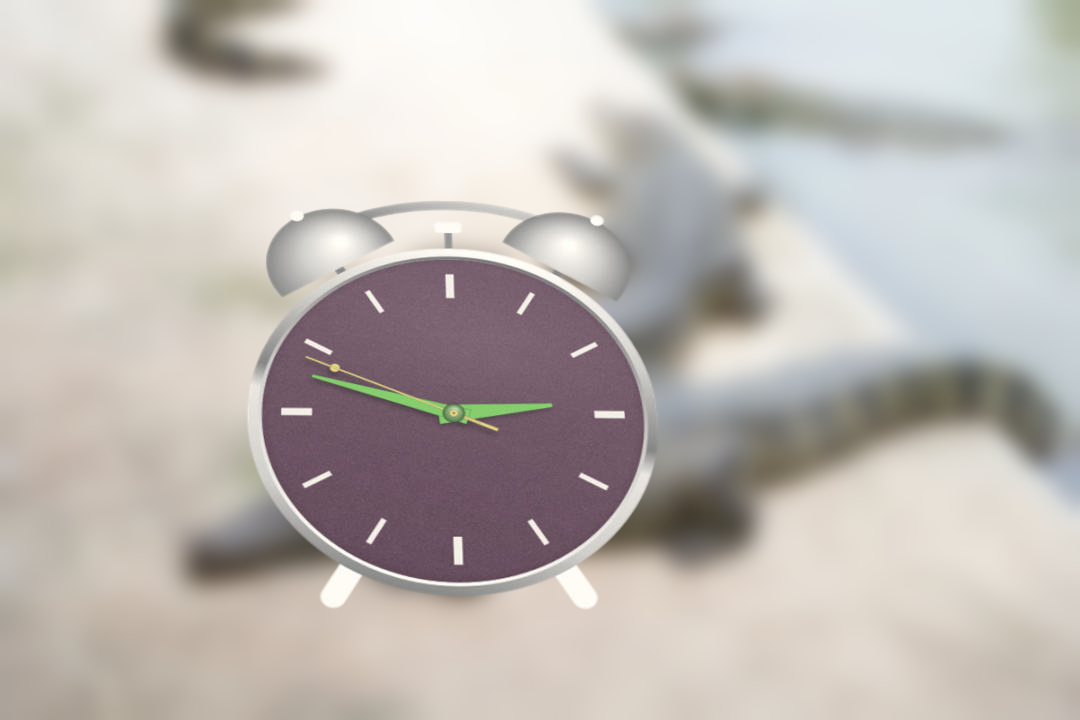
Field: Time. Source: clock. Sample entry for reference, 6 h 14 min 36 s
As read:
2 h 47 min 49 s
